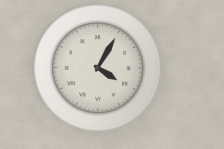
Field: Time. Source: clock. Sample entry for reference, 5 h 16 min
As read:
4 h 05 min
